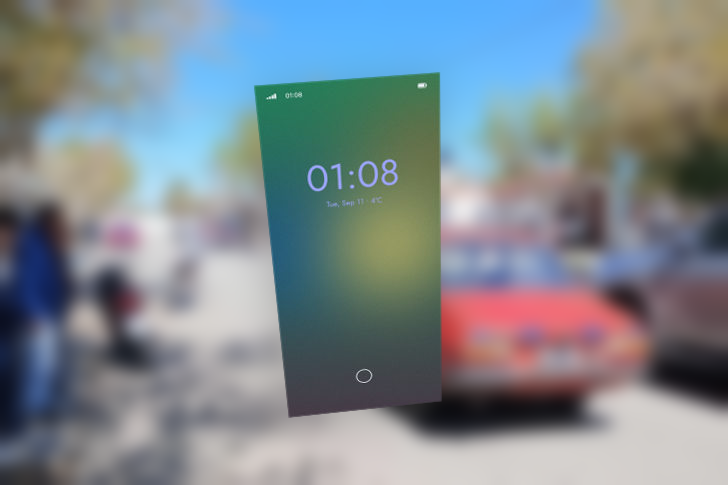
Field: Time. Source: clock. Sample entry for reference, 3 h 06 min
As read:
1 h 08 min
